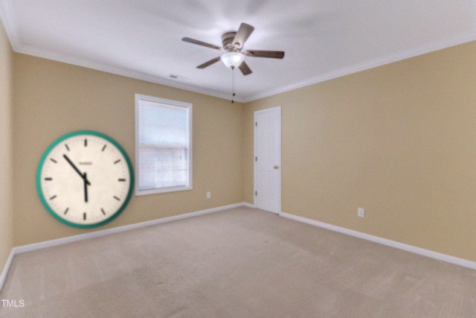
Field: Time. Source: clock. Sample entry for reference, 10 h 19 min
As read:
5 h 53 min
